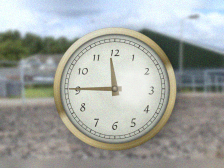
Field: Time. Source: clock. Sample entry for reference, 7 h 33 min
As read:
11 h 45 min
